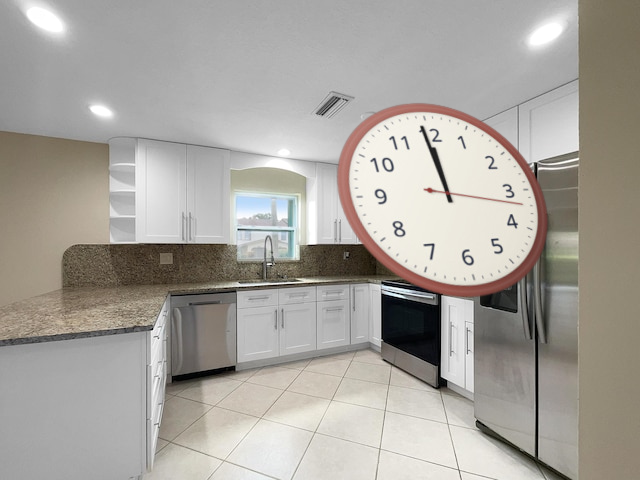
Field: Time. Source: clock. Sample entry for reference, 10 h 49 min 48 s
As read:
11 h 59 min 17 s
